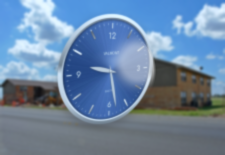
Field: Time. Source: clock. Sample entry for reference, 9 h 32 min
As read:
9 h 28 min
